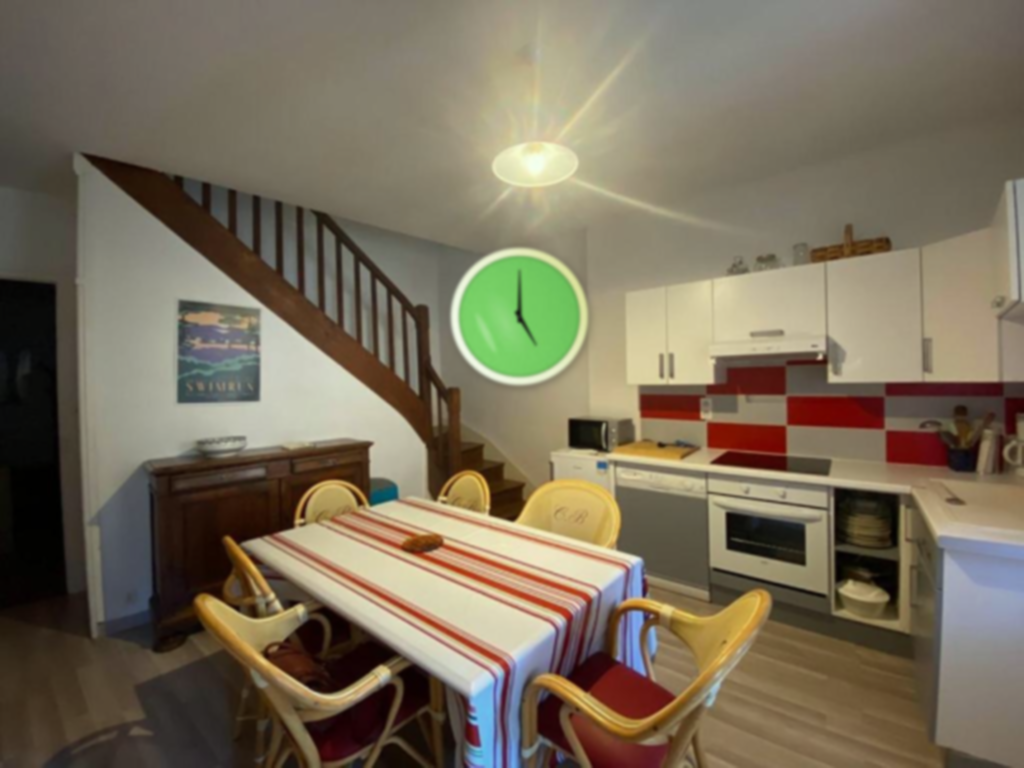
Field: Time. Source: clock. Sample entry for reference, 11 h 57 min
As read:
5 h 00 min
